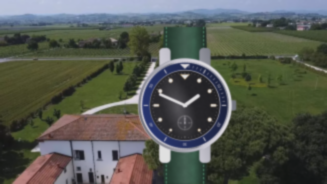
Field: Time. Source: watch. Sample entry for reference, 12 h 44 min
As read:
1 h 49 min
